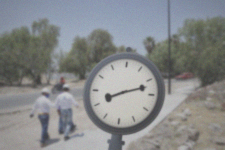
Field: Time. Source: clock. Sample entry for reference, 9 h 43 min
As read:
8 h 12 min
